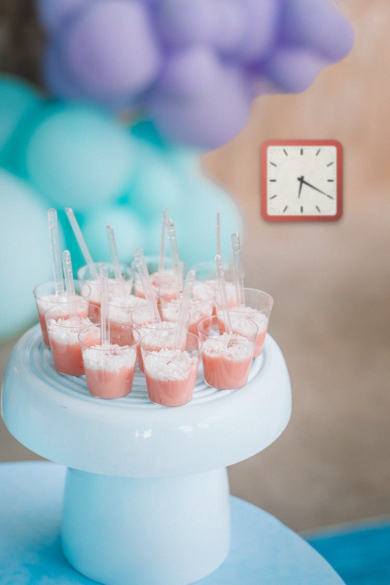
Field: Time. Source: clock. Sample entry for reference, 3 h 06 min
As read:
6 h 20 min
